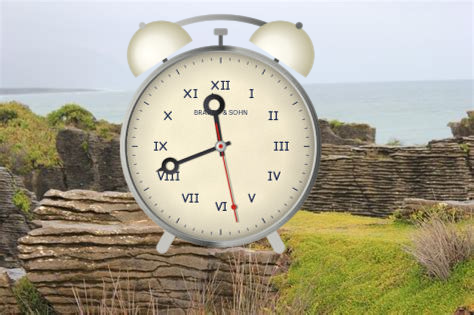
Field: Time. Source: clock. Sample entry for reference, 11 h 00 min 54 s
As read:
11 h 41 min 28 s
